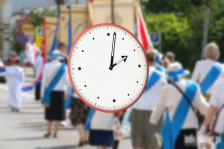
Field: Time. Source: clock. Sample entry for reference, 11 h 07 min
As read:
2 h 02 min
